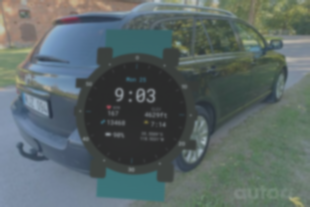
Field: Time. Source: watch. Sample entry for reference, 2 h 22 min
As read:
9 h 03 min
